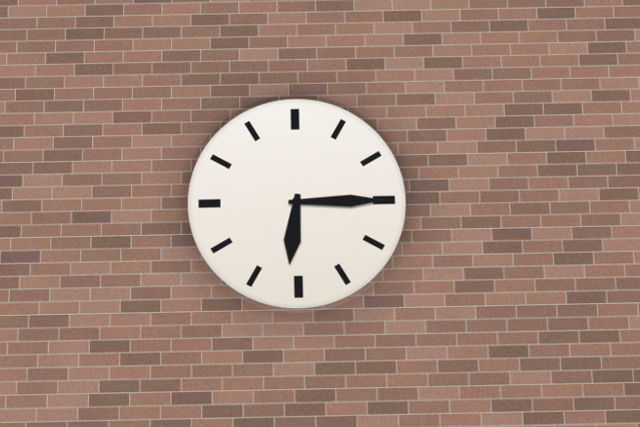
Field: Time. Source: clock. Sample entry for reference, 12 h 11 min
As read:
6 h 15 min
